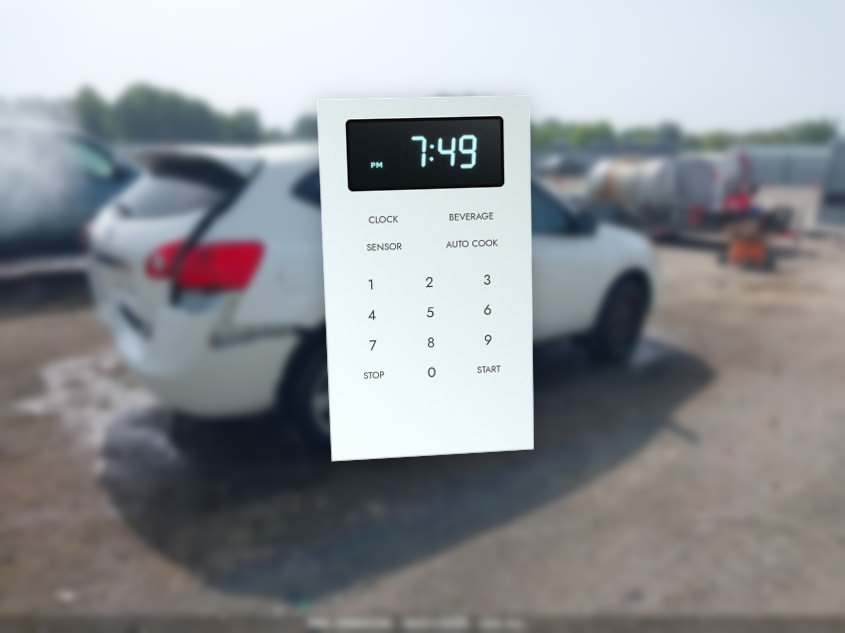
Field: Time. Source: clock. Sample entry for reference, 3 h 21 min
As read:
7 h 49 min
